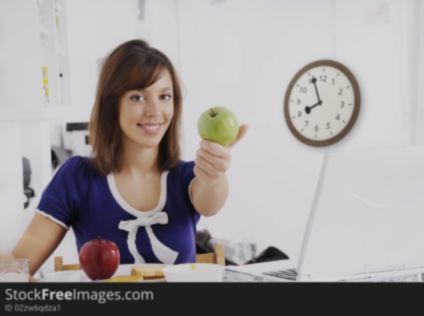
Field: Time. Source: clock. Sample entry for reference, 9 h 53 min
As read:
7 h 56 min
